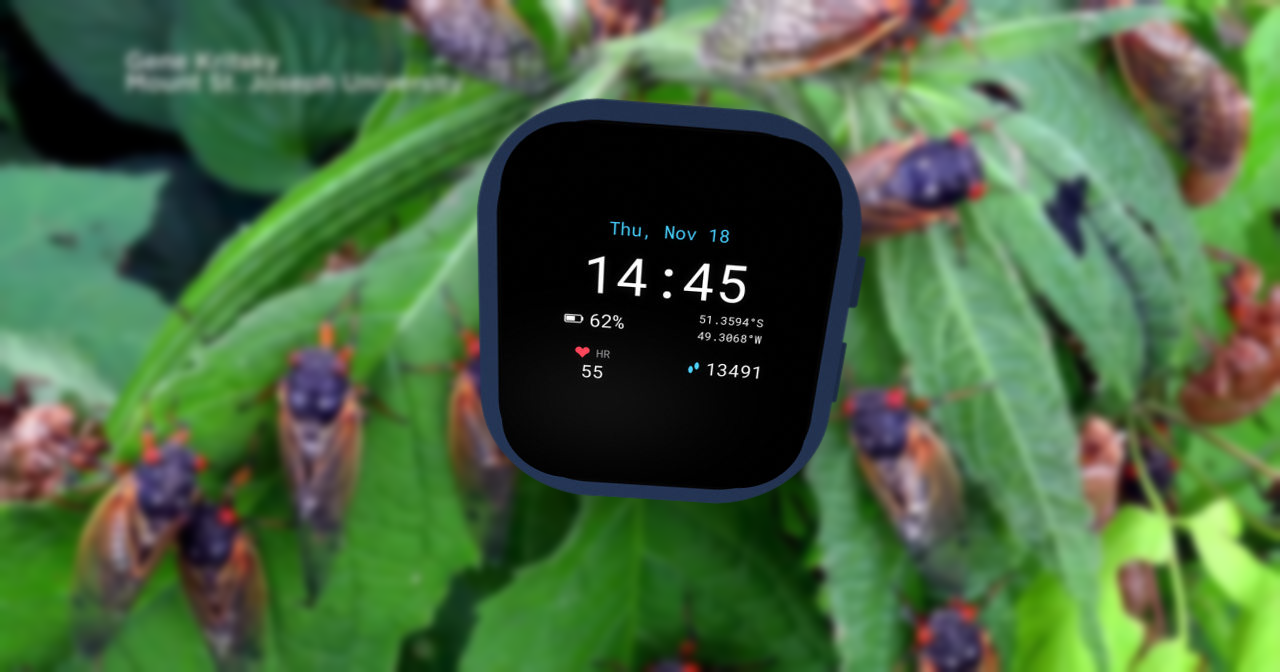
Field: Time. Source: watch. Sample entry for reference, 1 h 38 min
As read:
14 h 45 min
